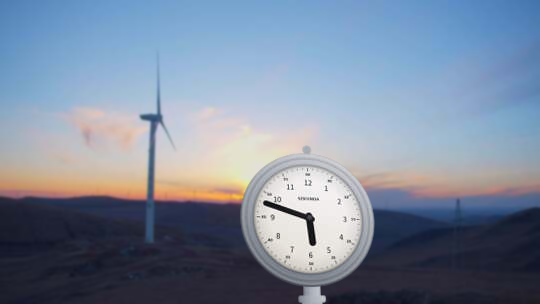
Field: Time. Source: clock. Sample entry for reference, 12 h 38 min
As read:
5 h 48 min
